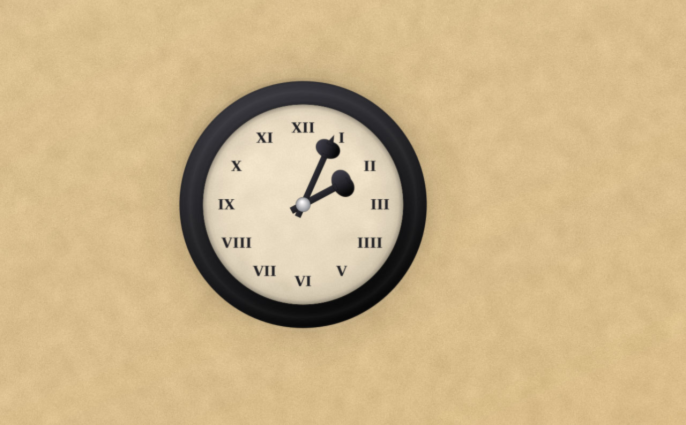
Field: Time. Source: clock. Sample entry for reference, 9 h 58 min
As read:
2 h 04 min
